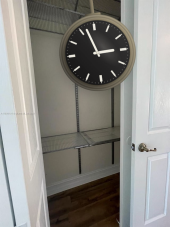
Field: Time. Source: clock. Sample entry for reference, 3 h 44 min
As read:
2 h 57 min
